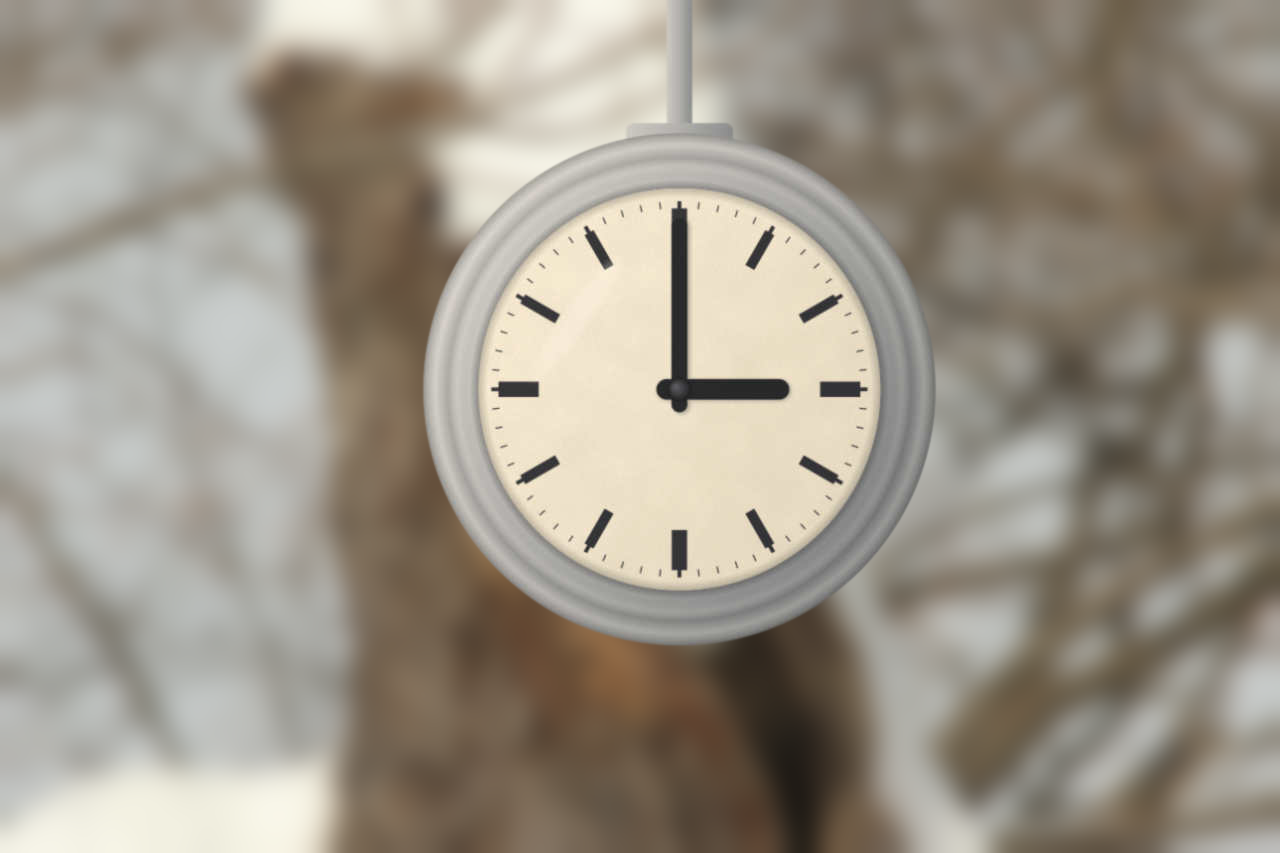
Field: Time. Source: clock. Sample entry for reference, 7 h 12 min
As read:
3 h 00 min
